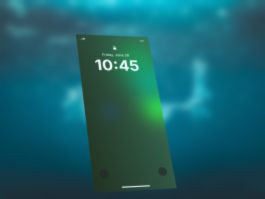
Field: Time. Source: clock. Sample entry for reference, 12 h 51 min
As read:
10 h 45 min
